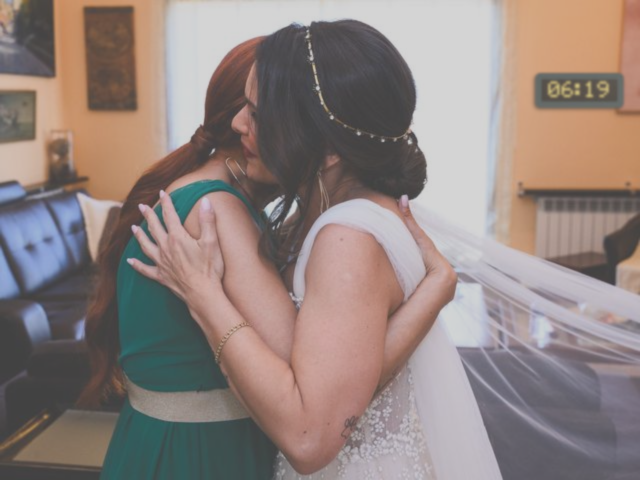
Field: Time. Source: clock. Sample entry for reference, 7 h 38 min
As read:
6 h 19 min
